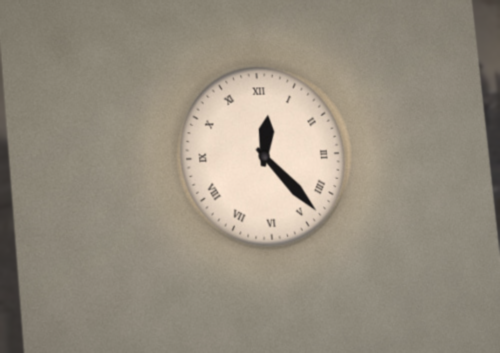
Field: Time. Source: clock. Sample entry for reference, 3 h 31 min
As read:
12 h 23 min
